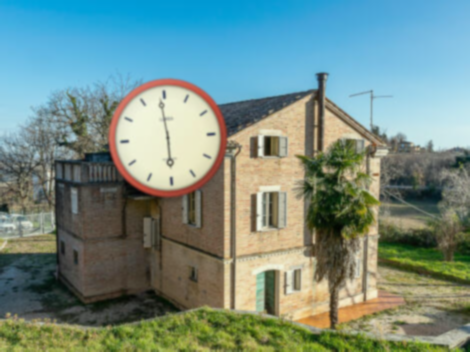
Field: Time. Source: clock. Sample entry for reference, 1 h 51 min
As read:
5 h 59 min
